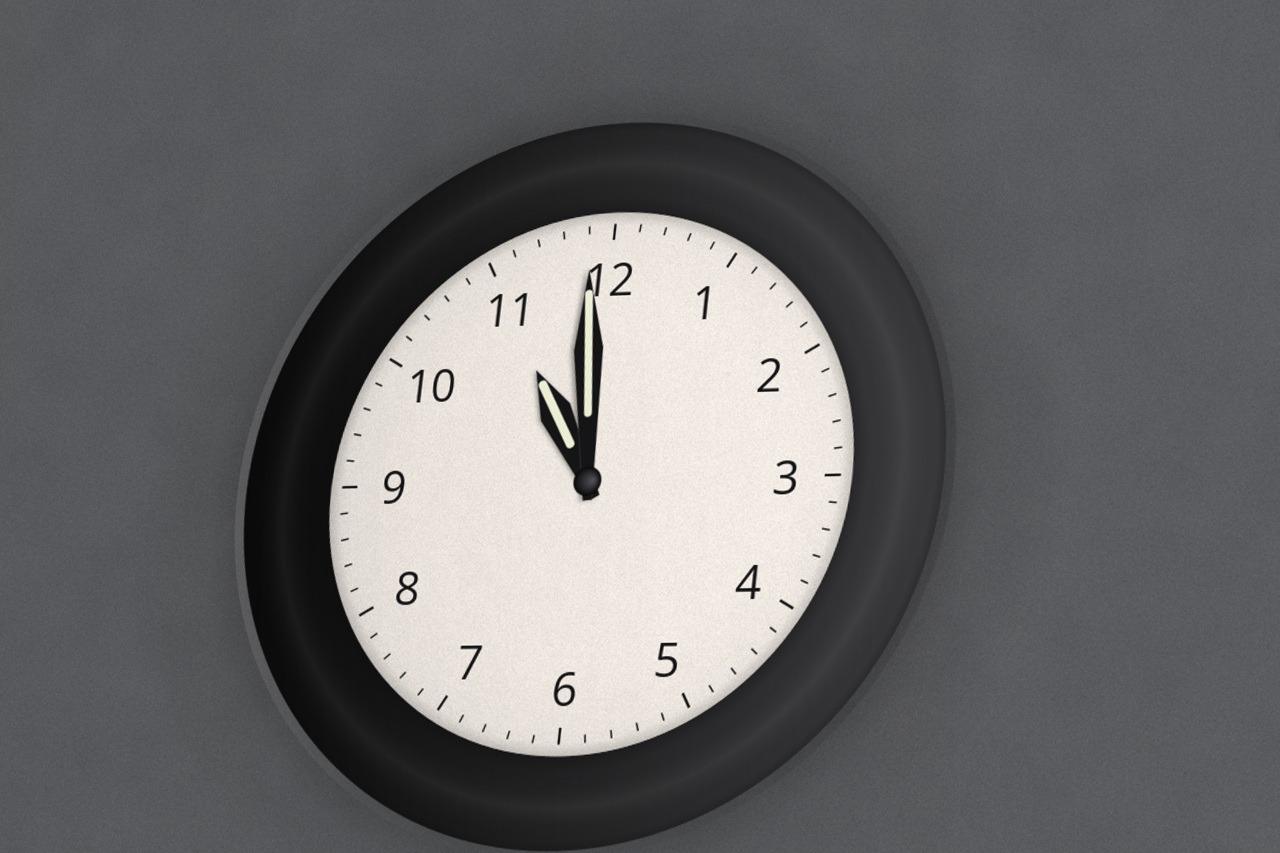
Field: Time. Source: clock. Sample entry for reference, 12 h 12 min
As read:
10 h 59 min
